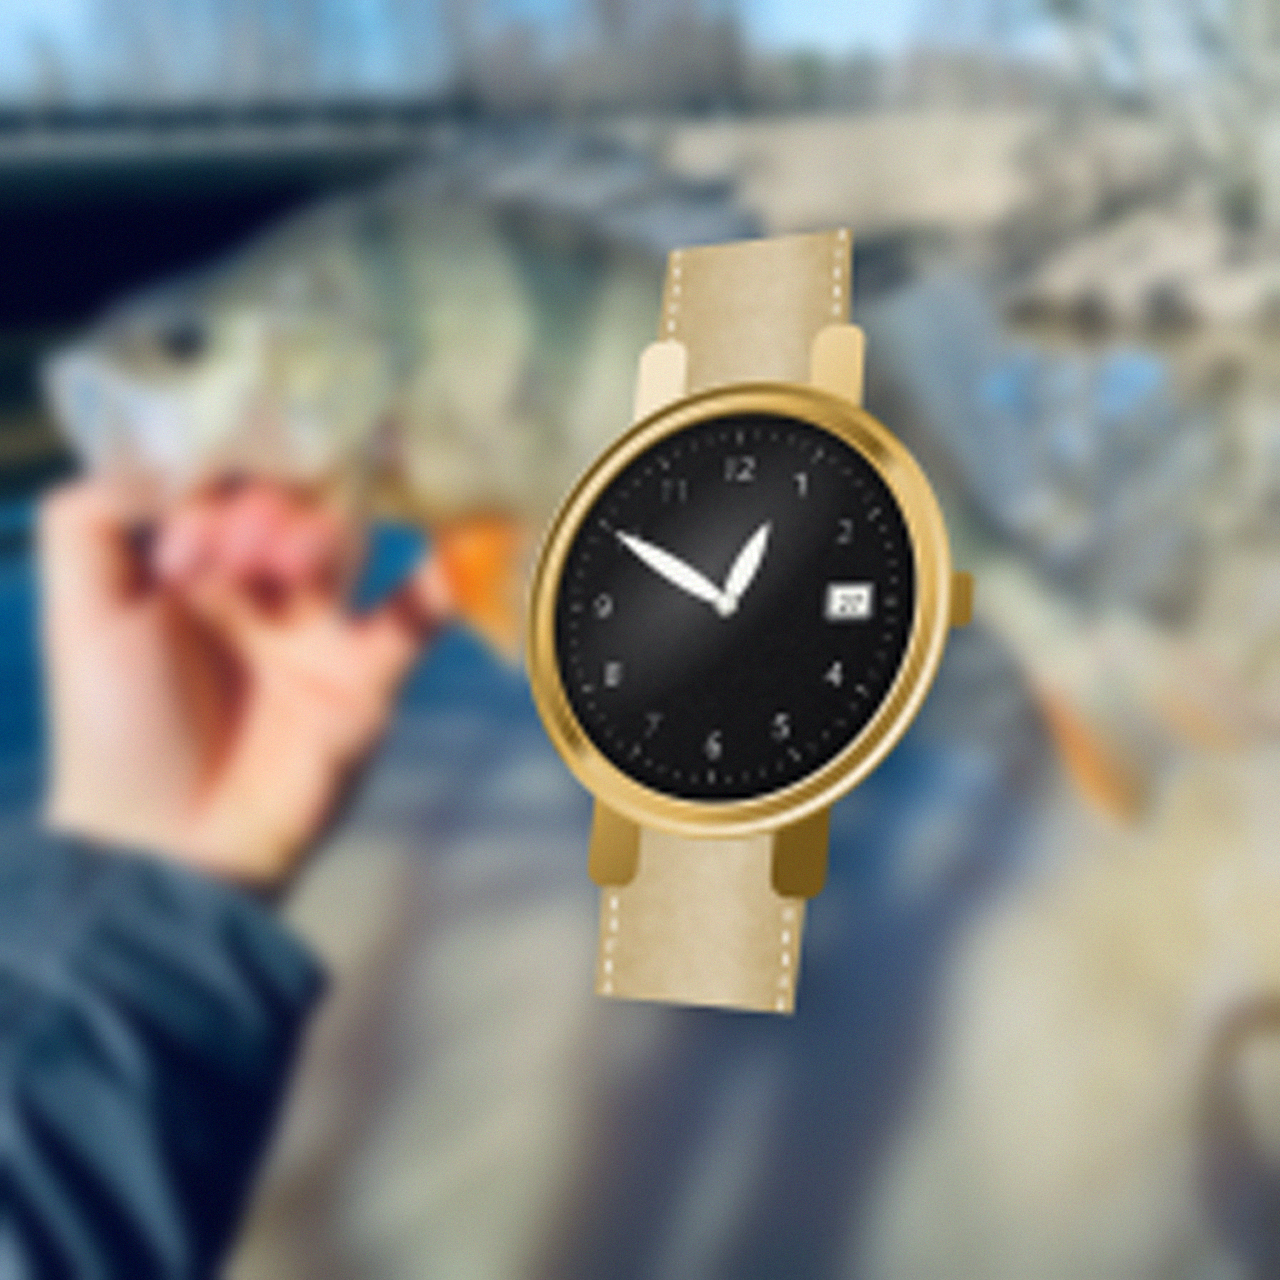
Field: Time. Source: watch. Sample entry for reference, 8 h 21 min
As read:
12 h 50 min
